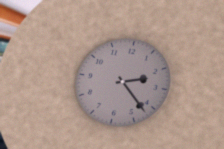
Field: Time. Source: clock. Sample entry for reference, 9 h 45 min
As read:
2 h 22 min
